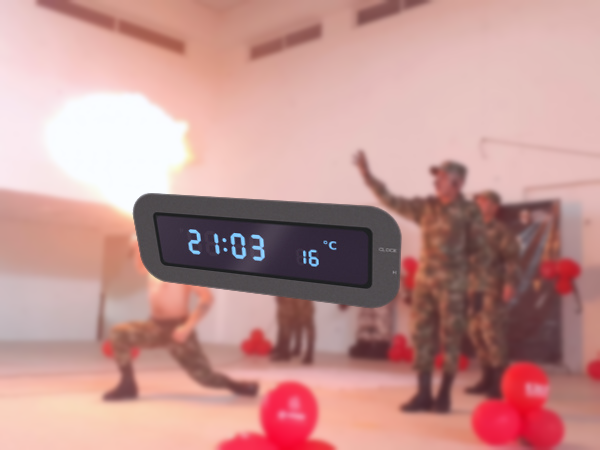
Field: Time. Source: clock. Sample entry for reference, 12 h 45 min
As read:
21 h 03 min
